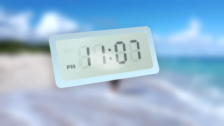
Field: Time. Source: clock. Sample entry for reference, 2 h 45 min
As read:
11 h 07 min
